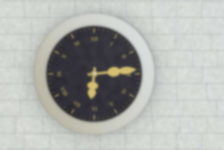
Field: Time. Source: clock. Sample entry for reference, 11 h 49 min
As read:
6 h 14 min
